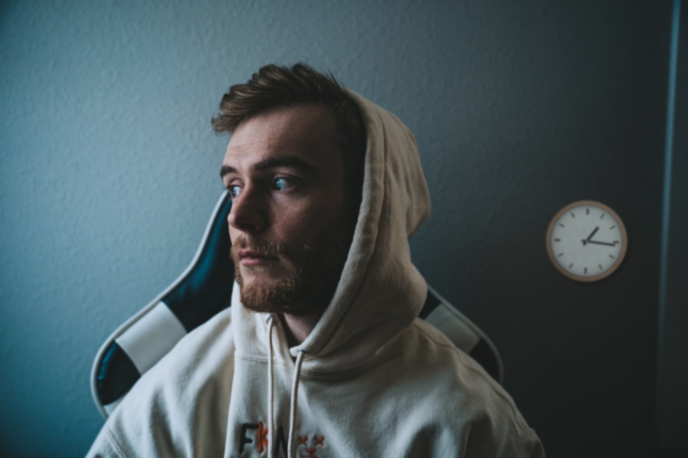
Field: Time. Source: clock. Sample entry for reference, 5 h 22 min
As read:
1 h 16 min
